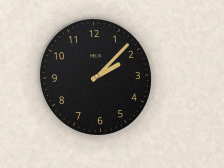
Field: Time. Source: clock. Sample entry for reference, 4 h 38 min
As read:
2 h 08 min
